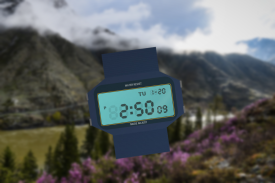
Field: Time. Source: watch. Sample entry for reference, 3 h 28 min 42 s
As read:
2 h 50 min 09 s
